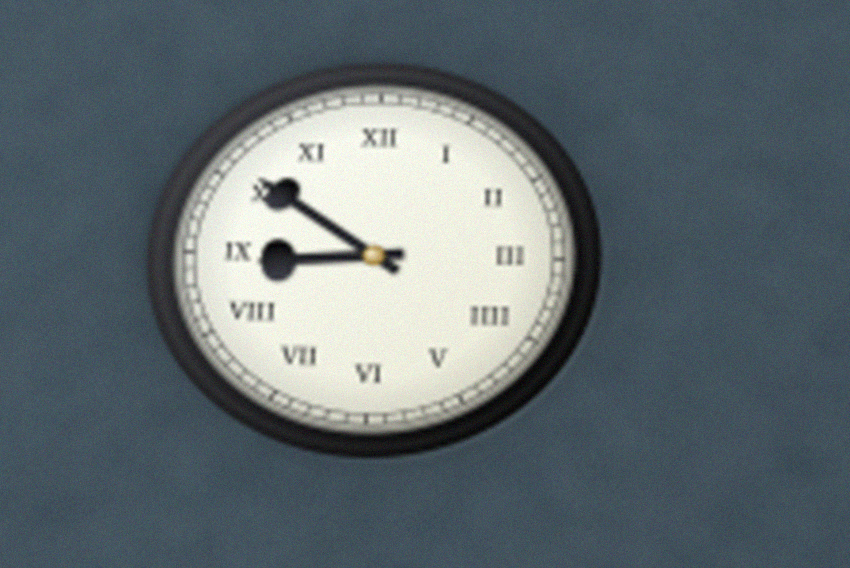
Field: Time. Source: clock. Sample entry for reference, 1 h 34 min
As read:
8 h 51 min
